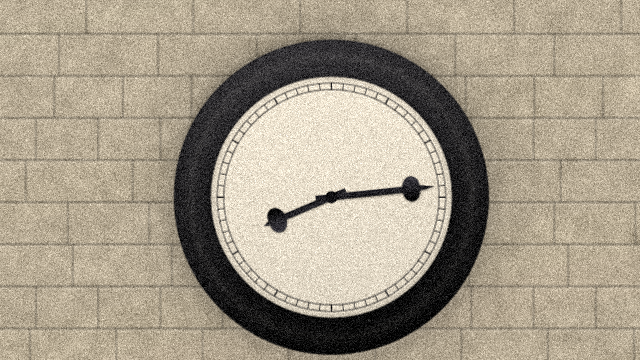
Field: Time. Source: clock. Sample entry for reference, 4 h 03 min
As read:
8 h 14 min
